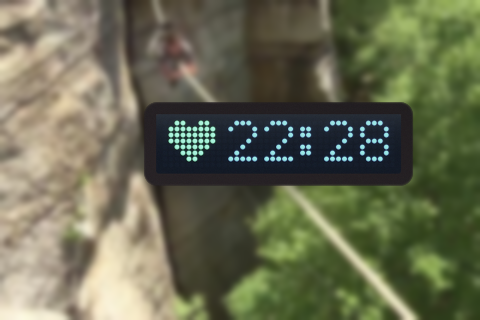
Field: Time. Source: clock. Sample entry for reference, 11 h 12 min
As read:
22 h 28 min
